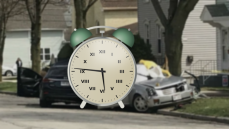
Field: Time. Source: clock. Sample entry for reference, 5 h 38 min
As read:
5 h 46 min
